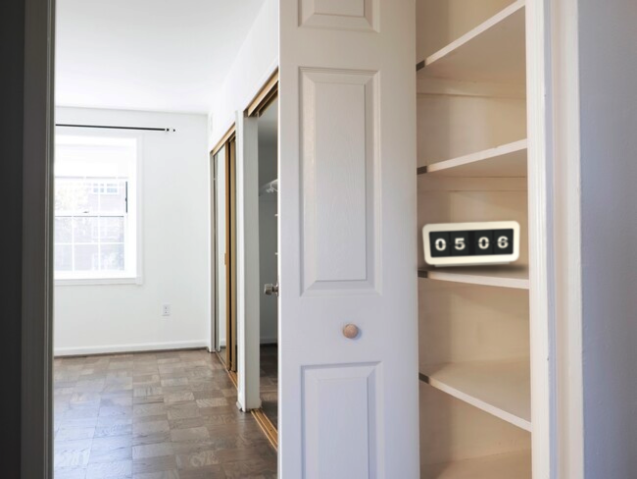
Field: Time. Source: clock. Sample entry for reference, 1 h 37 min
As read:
5 h 06 min
